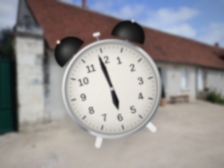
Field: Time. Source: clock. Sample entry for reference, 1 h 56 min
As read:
5 h 59 min
